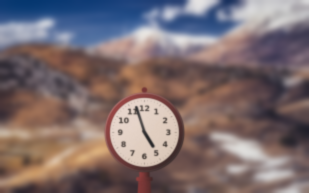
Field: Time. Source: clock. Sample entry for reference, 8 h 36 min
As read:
4 h 57 min
